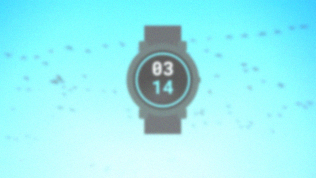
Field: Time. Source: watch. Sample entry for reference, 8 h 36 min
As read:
3 h 14 min
